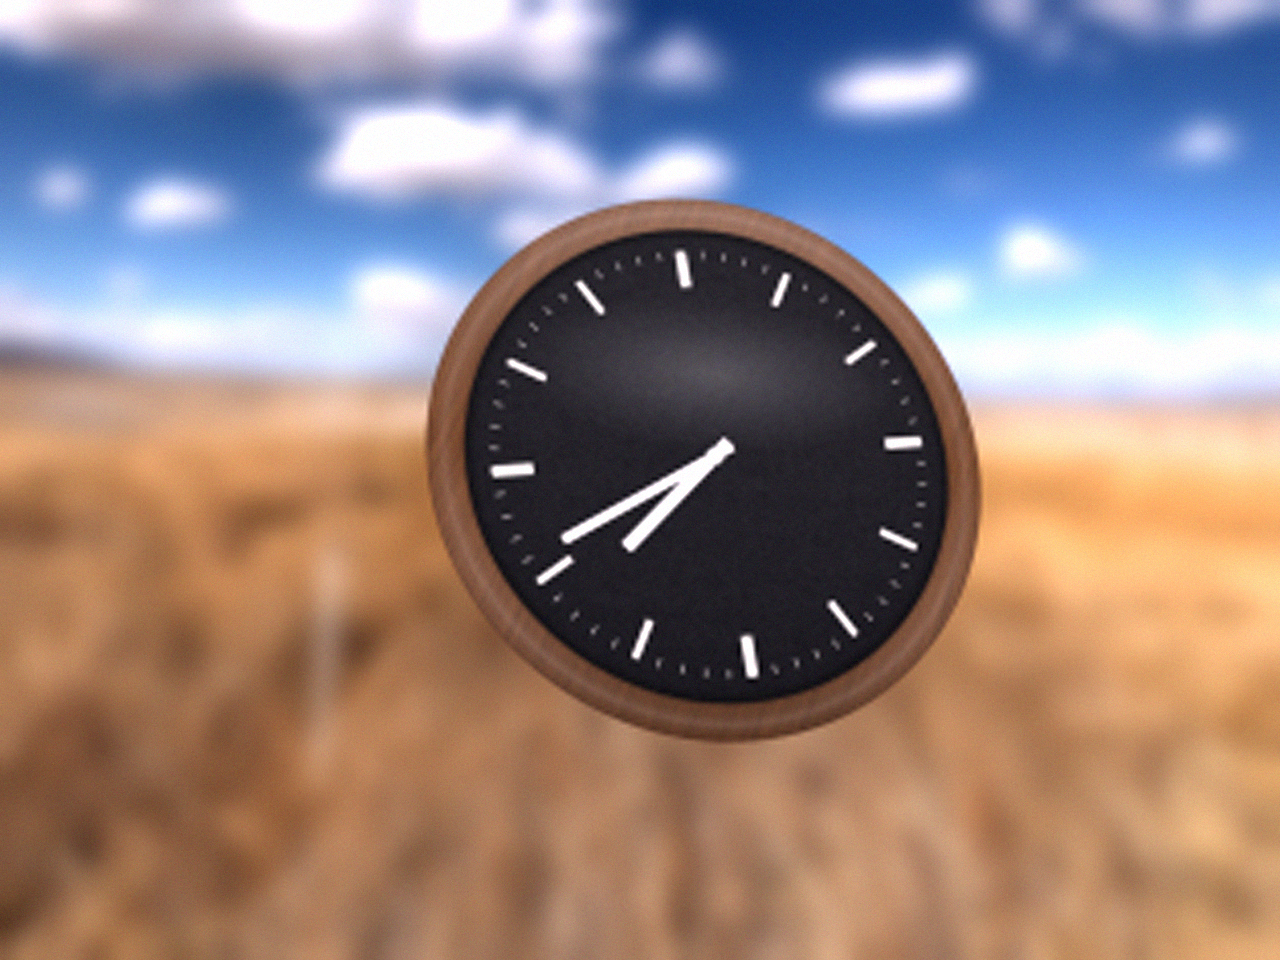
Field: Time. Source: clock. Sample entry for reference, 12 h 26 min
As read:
7 h 41 min
